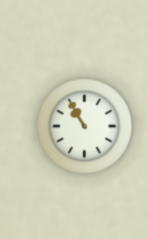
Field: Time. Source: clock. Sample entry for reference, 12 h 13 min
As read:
10 h 55 min
